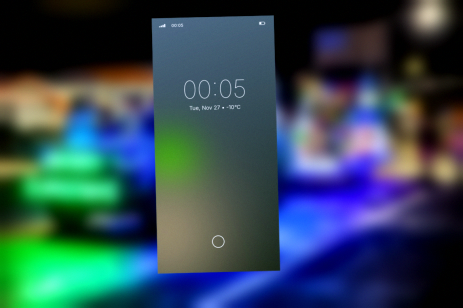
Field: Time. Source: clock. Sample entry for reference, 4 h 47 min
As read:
0 h 05 min
